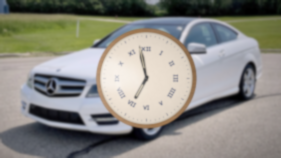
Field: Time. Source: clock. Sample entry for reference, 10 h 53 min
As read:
6 h 58 min
